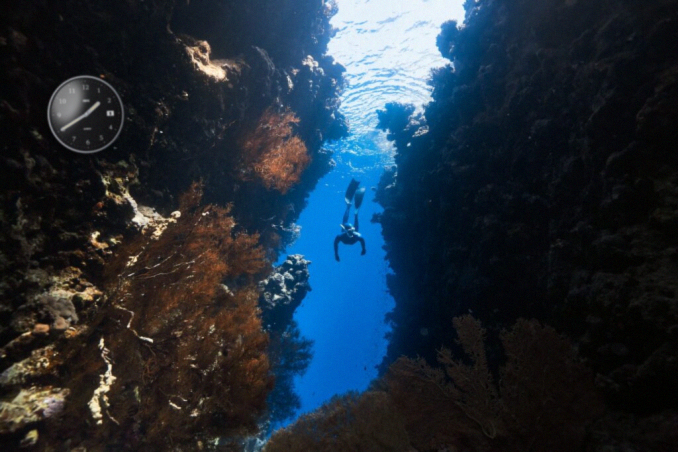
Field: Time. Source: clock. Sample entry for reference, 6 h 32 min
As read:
1 h 40 min
